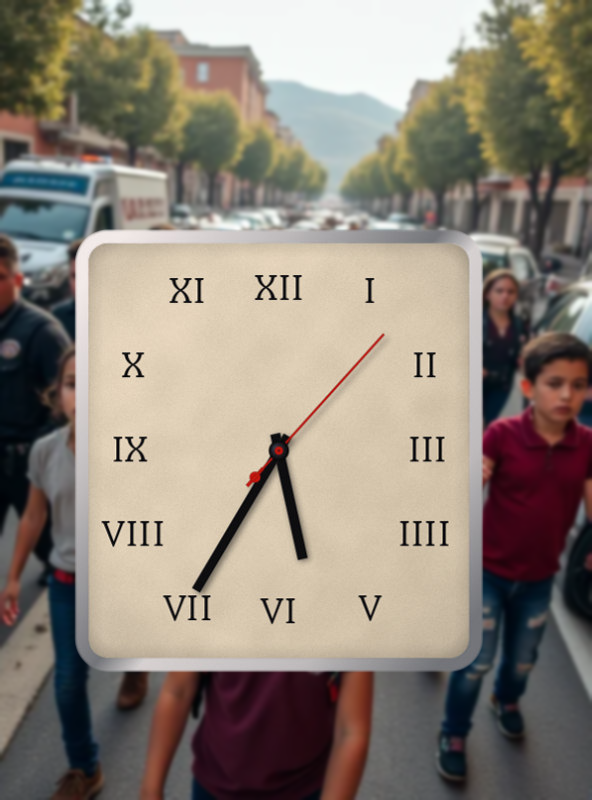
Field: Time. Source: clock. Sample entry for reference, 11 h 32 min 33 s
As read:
5 h 35 min 07 s
